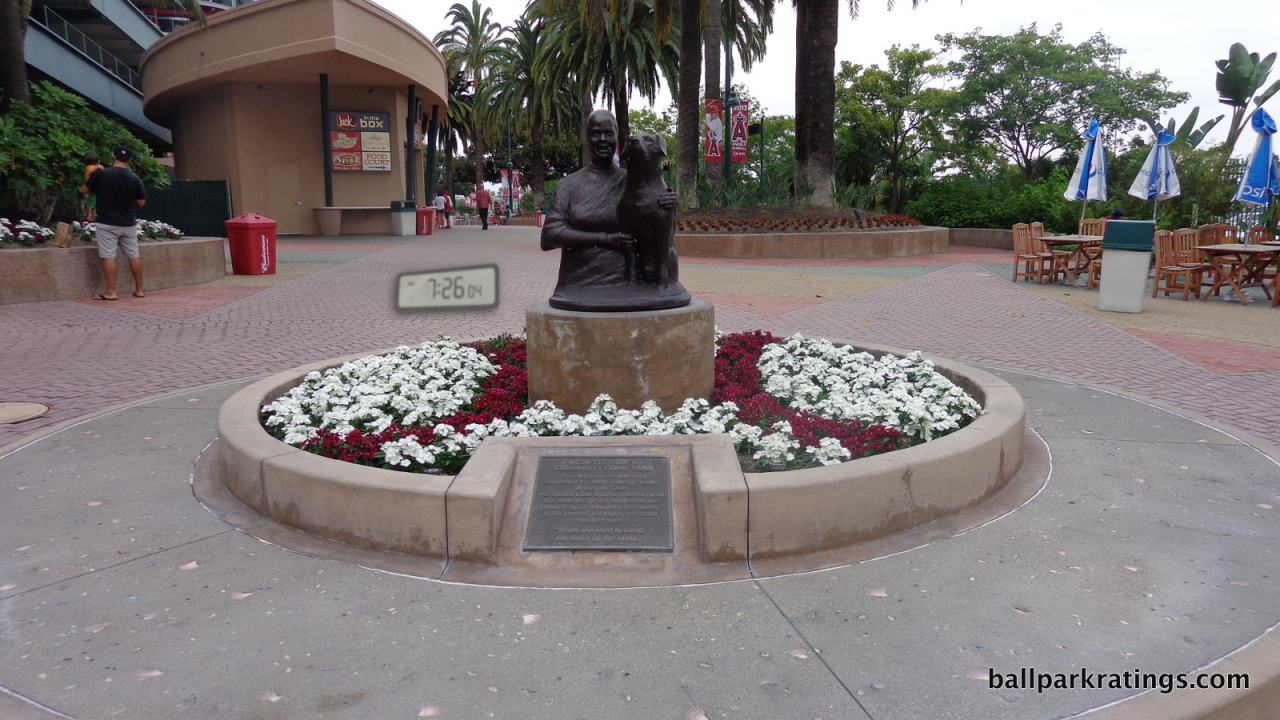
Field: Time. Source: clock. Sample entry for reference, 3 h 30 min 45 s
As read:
7 h 26 min 04 s
